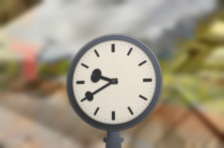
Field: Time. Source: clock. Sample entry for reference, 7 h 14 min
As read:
9 h 40 min
